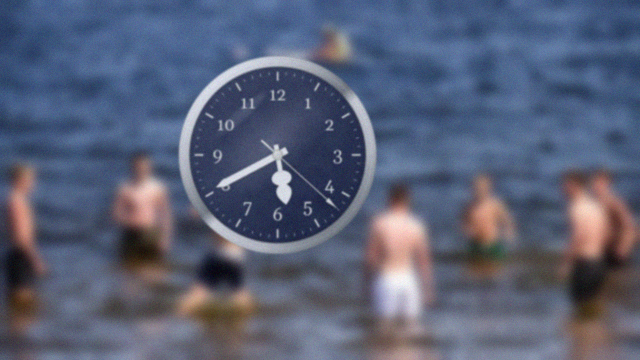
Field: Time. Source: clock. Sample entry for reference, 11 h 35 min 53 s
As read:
5 h 40 min 22 s
